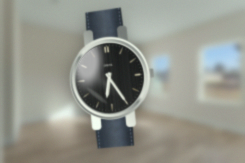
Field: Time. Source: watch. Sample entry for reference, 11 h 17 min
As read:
6 h 25 min
